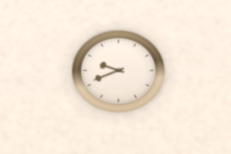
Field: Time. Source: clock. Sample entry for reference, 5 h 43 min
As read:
9 h 41 min
